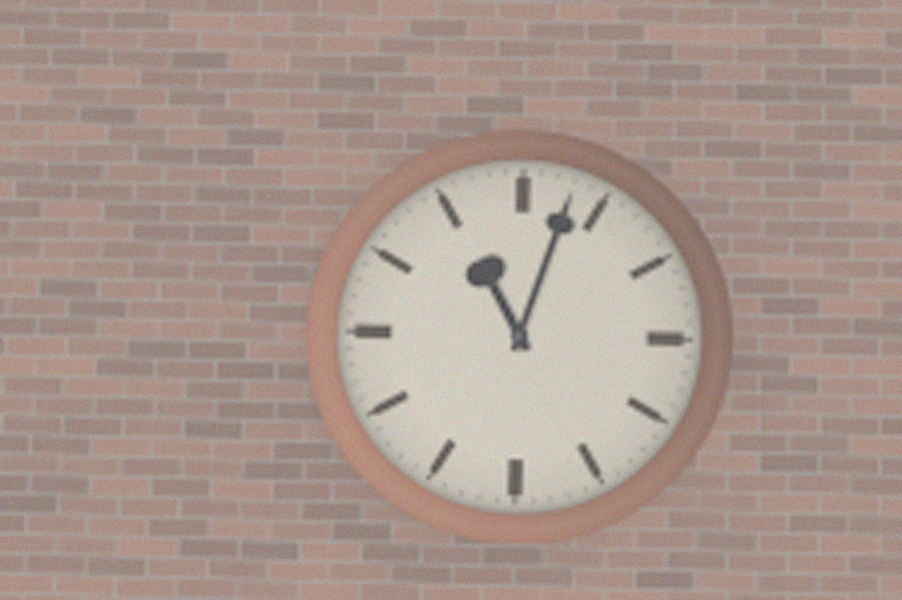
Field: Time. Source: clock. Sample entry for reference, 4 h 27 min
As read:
11 h 03 min
